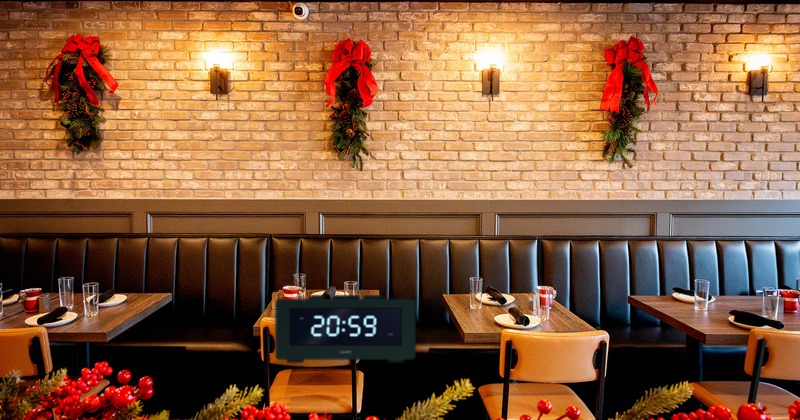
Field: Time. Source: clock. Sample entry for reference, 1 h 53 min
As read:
20 h 59 min
